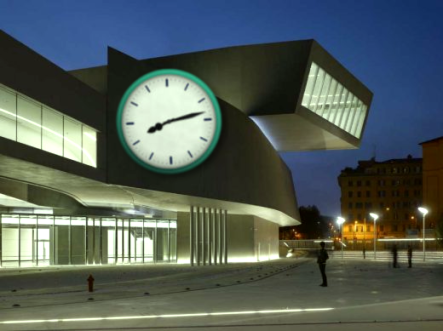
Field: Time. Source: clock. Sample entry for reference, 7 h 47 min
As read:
8 h 13 min
